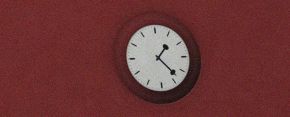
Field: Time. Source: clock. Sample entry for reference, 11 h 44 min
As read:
1 h 23 min
